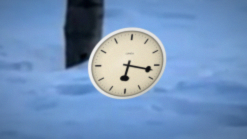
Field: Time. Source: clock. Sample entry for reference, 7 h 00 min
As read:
6 h 17 min
